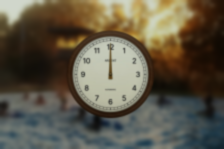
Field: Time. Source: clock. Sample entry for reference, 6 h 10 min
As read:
12 h 00 min
